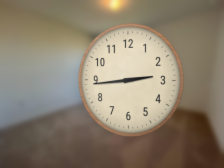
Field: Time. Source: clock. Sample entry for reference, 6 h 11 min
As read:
2 h 44 min
